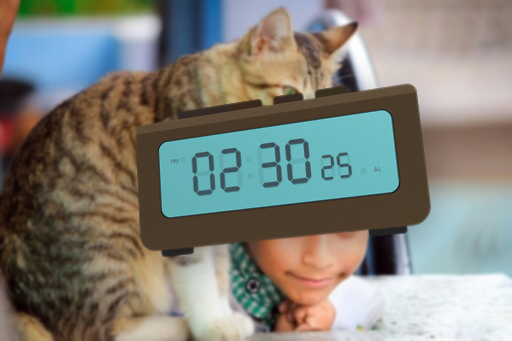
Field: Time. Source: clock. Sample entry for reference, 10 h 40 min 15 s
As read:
2 h 30 min 25 s
